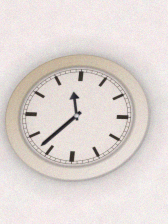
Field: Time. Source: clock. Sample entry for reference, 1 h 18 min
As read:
11 h 37 min
